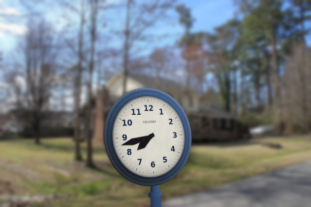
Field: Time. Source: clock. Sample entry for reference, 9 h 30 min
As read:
7 h 43 min
